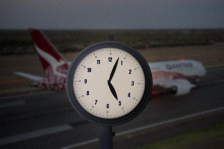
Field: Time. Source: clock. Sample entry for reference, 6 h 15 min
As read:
5 h 03 min
